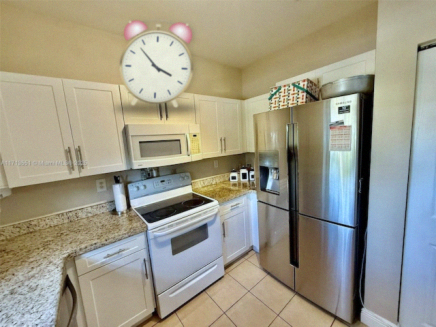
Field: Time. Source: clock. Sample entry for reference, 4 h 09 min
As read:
3 h 53 min
